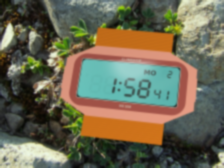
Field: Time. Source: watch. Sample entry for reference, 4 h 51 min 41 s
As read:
1 h 58 min 41 s
